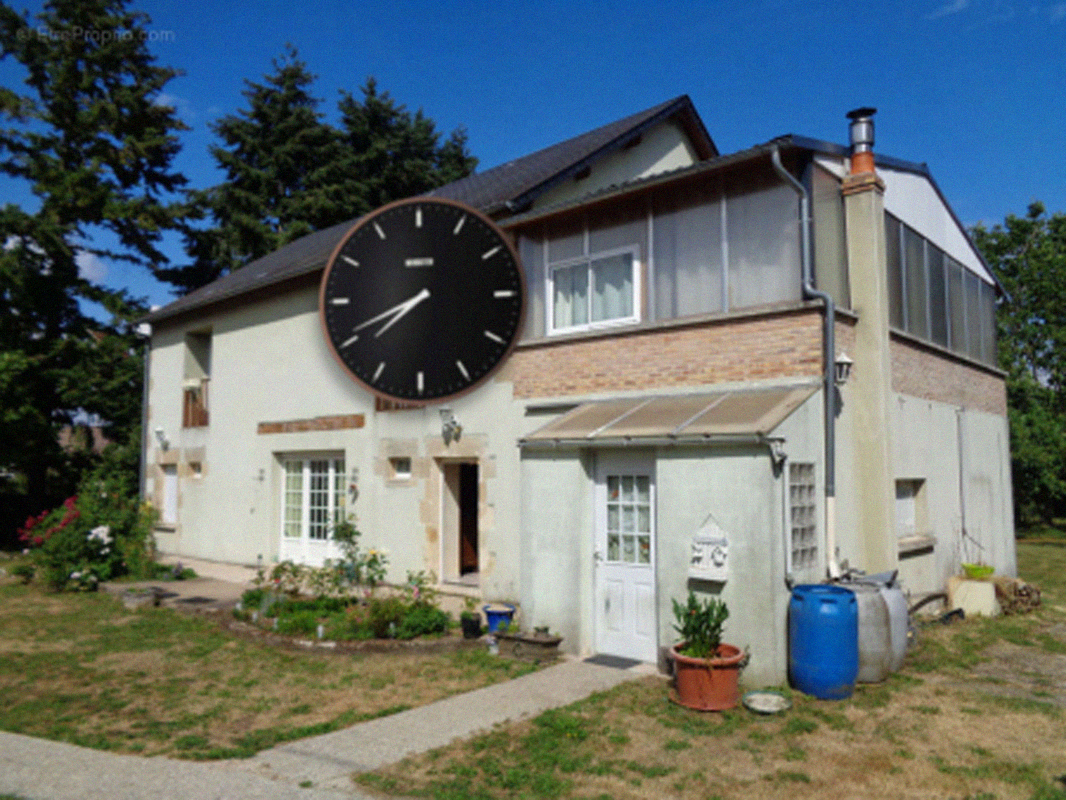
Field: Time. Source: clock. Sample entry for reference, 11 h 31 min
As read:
7 h 41 min
